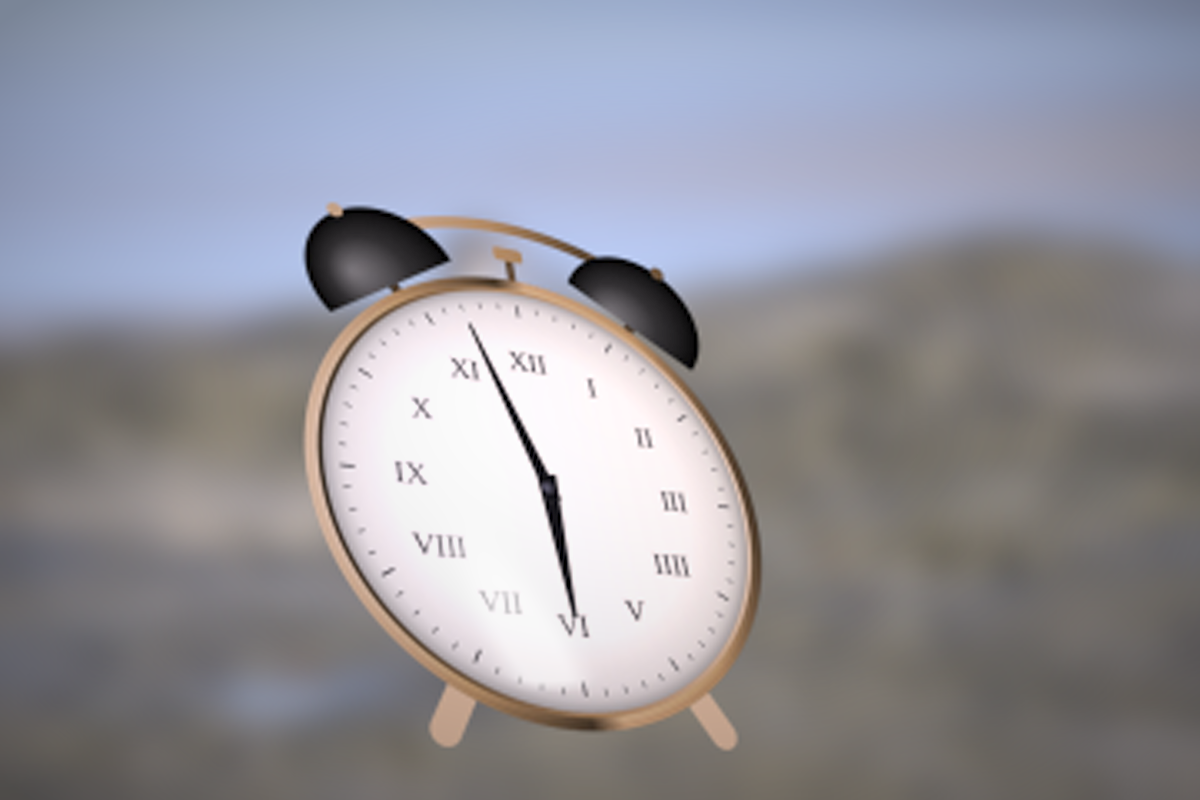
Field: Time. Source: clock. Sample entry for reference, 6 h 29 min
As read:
5 h 57 min
